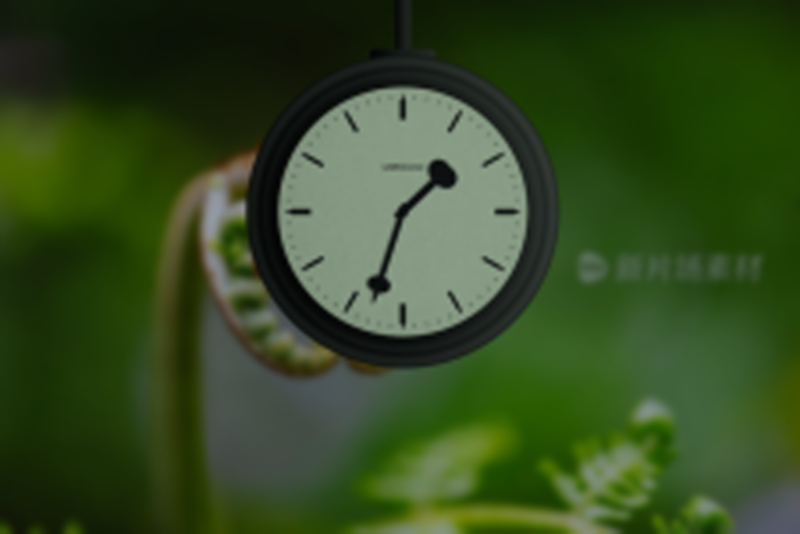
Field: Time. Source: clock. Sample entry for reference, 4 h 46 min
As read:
1 h 33 min
